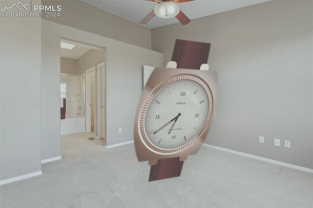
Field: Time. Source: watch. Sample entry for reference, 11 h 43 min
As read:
6 h 39 min
